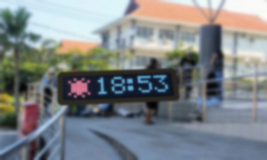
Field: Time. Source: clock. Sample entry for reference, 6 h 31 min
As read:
18 h 53 min
